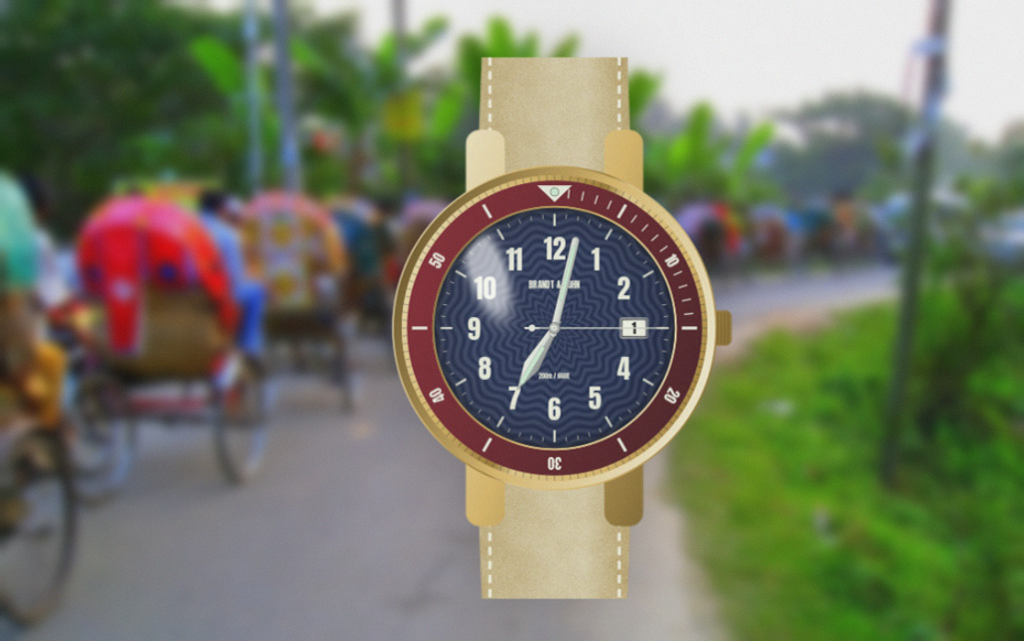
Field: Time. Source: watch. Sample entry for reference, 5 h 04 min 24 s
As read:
7 h 02 min 15 s
